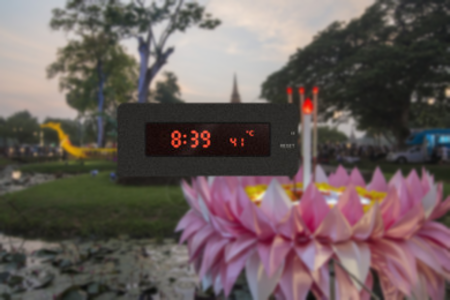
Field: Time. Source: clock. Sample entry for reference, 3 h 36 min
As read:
8 h 39 min
